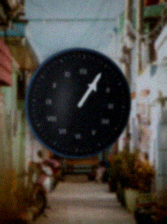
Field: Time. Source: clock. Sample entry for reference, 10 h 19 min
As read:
1 h 05 min
